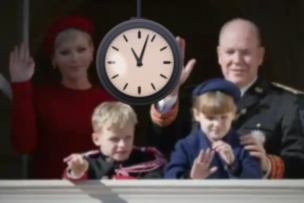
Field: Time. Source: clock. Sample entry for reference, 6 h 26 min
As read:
11 h 03 min
